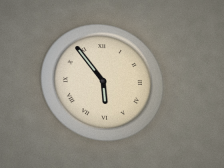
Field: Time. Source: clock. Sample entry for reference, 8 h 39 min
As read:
5 h 54 min
